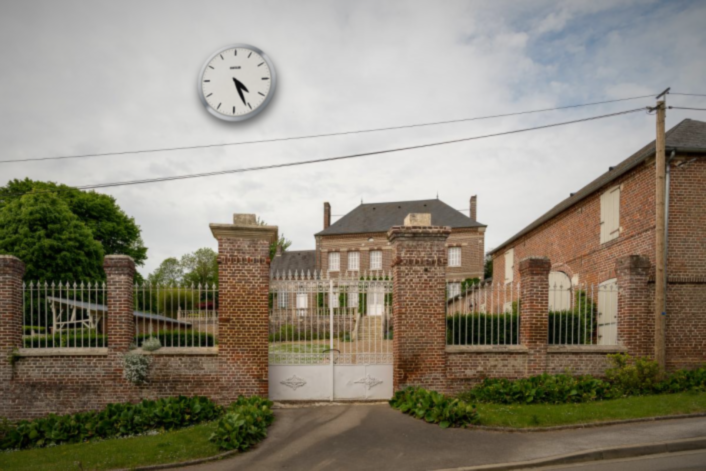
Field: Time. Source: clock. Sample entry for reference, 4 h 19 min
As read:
4 h 26 min
